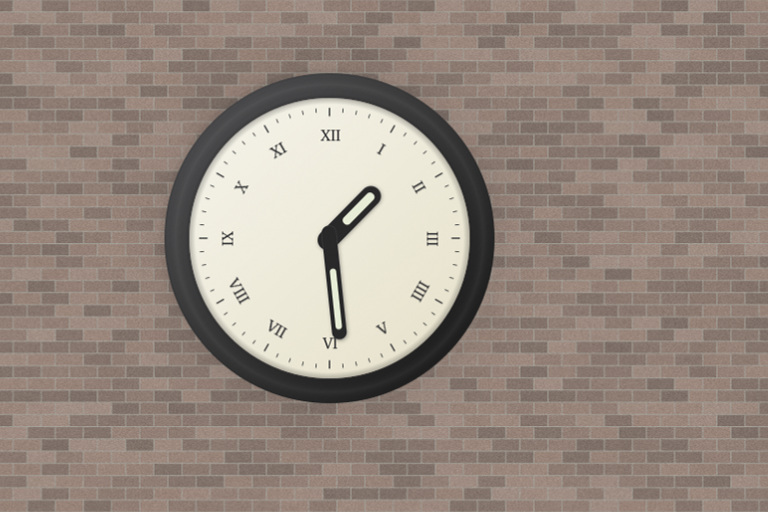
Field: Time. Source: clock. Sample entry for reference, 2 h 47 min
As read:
1 h 29 min
